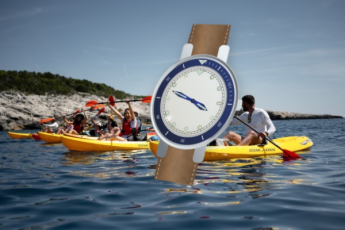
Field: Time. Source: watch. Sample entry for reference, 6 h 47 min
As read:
3 h 48 min
